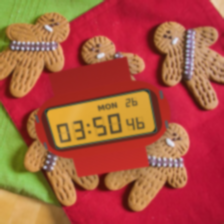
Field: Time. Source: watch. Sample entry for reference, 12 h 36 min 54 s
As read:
3 h 50 min 46 s
